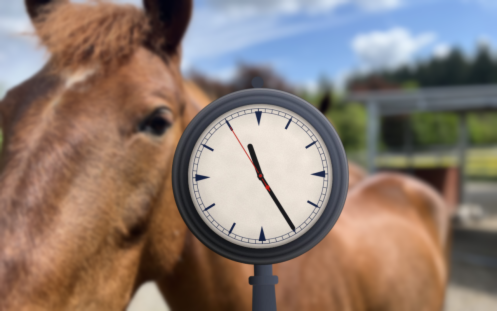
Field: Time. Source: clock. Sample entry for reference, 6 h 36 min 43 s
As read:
11 h 24 min 55 s
